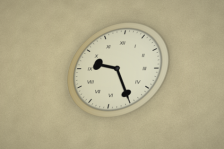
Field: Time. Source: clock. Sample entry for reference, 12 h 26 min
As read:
9 h 25 min
